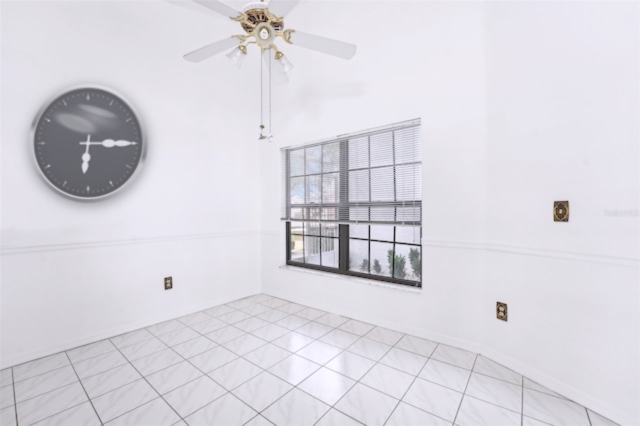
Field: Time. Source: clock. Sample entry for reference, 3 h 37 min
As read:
6 h 15 min
